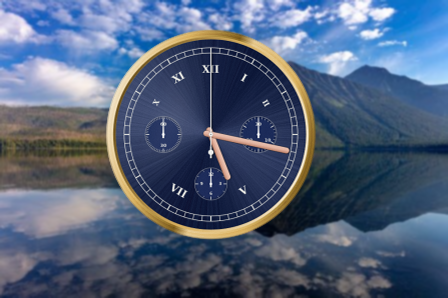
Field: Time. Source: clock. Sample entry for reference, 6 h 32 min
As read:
5 h 17 min
